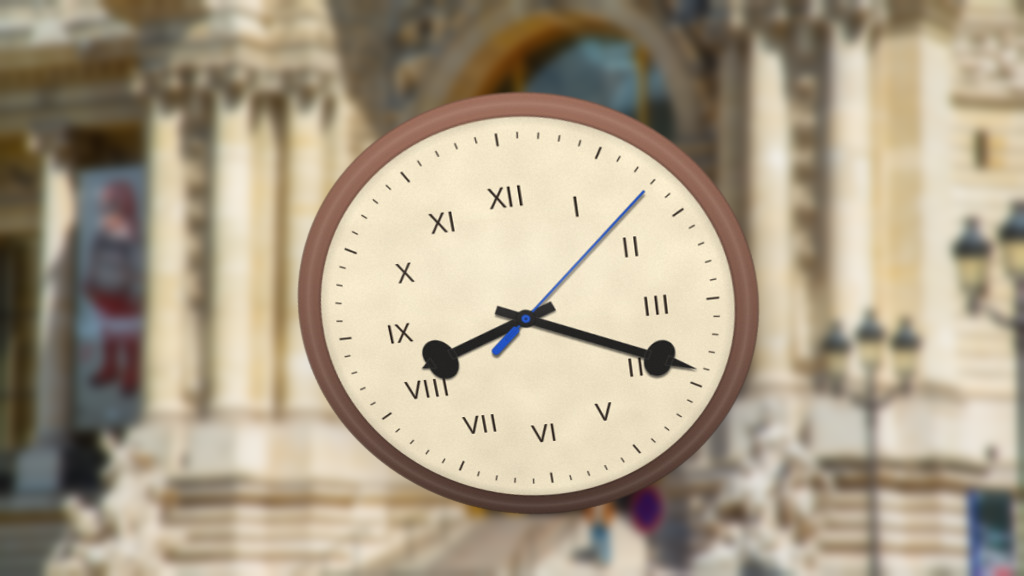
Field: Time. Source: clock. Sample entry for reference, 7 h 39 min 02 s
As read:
8 h 19 min 08 s
